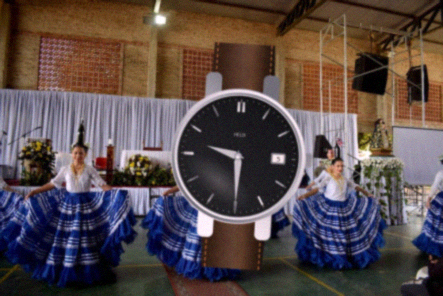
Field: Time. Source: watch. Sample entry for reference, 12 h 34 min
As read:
9 h 30 min
